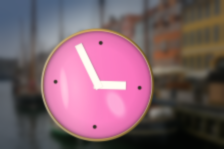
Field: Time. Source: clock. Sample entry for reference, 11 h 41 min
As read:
2 h 55 min
